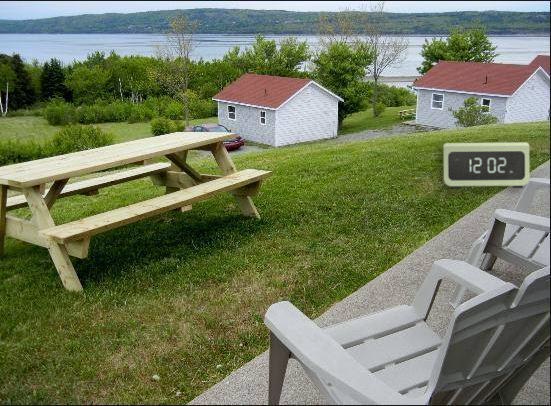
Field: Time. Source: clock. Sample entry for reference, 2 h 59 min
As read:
12 h 02 min
